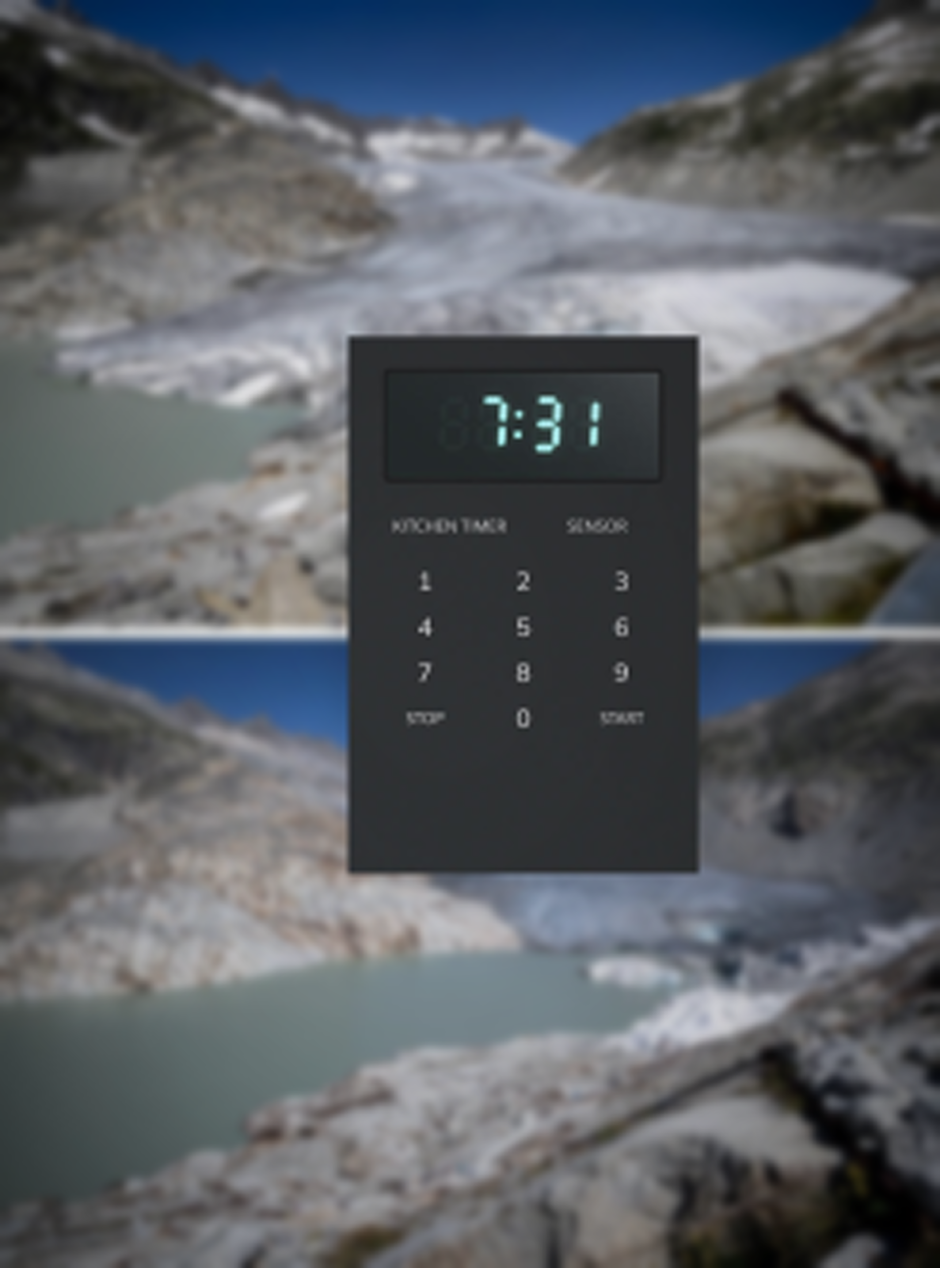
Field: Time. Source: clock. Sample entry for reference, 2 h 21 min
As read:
7 h 31 min
